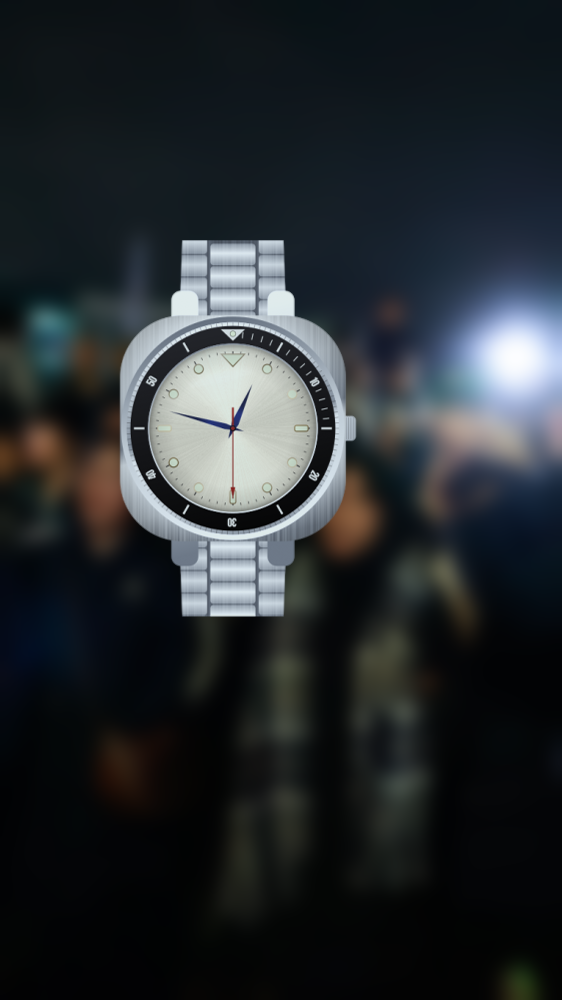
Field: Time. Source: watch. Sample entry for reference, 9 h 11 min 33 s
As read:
12 h 47 min 30 s
